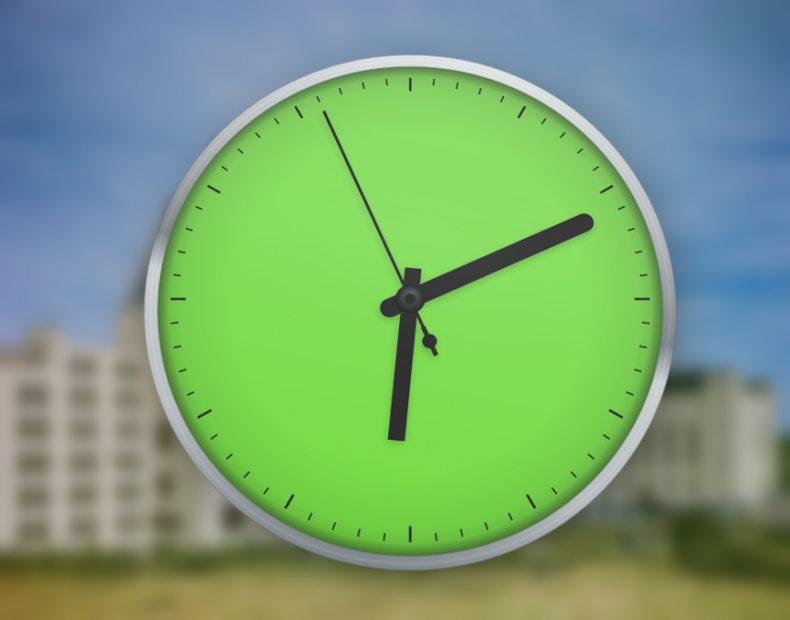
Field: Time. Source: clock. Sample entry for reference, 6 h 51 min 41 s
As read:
6 h 10 min 56 s
